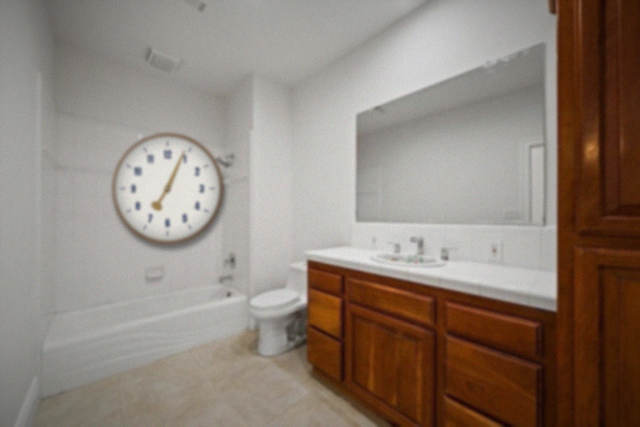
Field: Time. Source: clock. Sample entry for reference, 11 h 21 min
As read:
7 h 04 min
